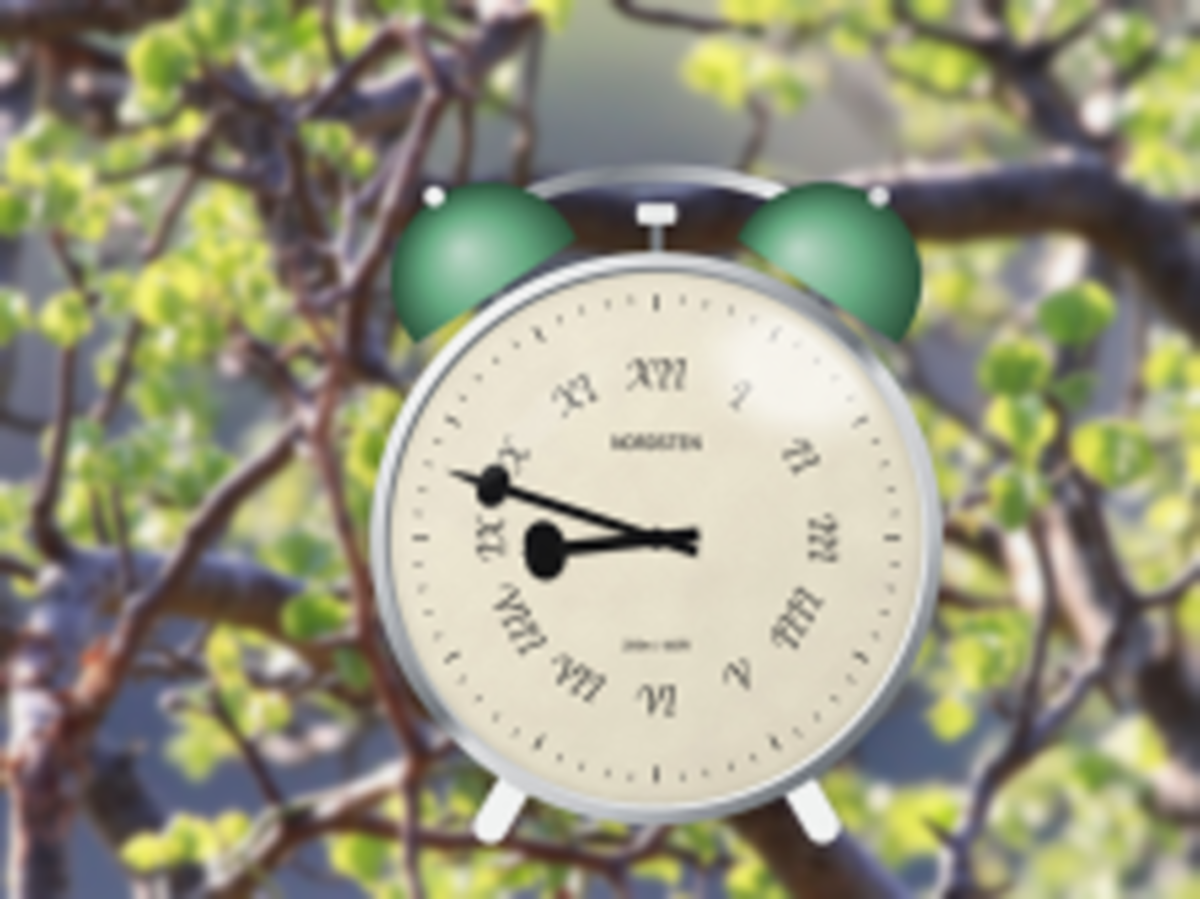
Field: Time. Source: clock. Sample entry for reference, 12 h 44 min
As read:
8 h 48 min
